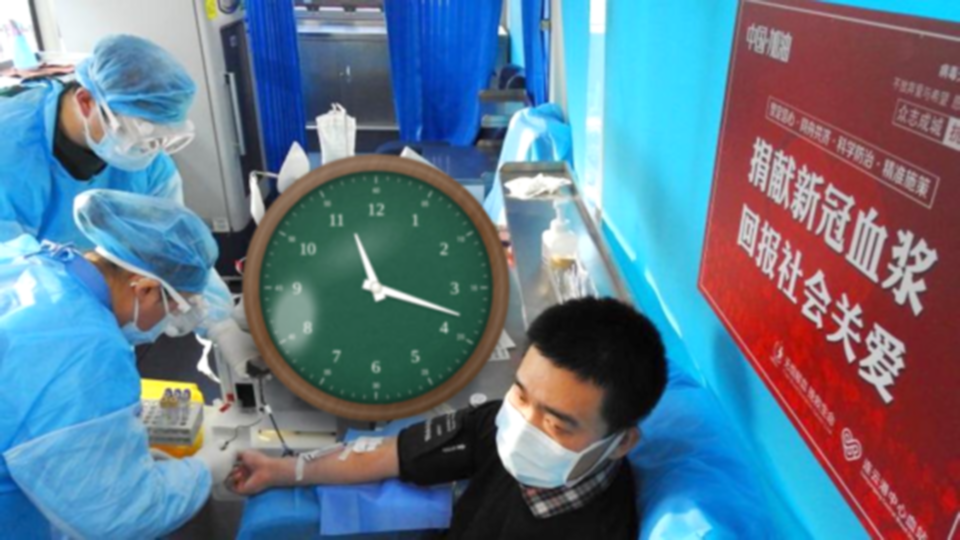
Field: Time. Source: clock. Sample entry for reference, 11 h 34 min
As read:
11 h 18 min
